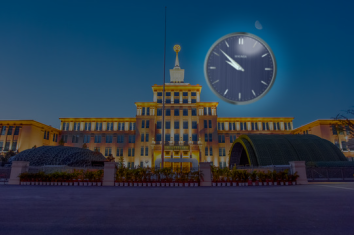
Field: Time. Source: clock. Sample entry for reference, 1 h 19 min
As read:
9 h 52 min
